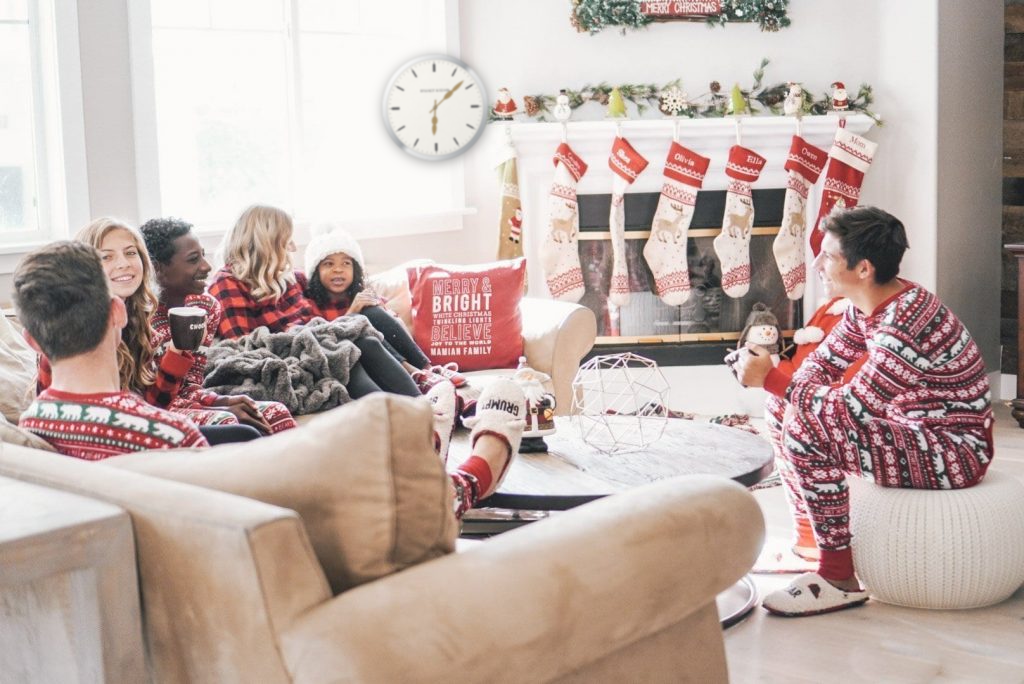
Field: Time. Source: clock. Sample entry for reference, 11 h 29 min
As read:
6 h 08 min
